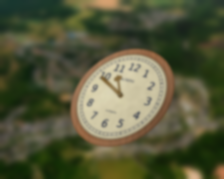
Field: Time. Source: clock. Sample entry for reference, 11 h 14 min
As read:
10 h 49 min
